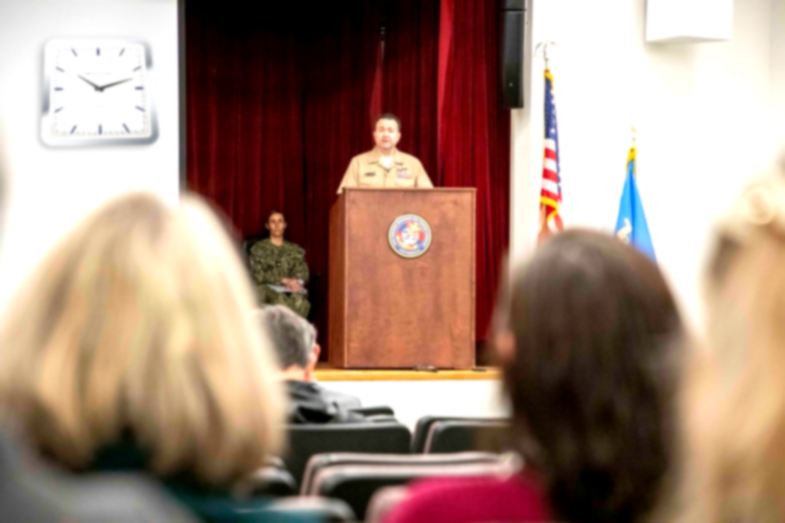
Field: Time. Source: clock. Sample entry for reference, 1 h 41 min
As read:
10 h 12 min
